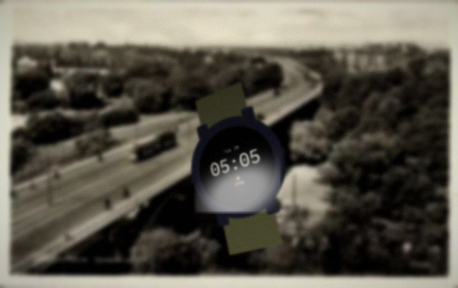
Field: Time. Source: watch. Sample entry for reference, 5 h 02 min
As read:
5 h 05 min
